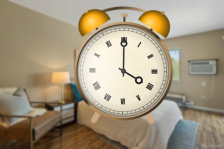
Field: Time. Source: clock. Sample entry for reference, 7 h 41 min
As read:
4 h 00 min
